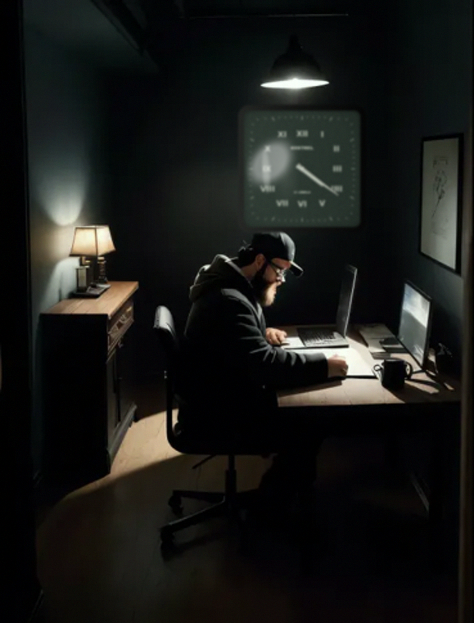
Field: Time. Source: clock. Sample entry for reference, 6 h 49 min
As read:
4 h 21 min
